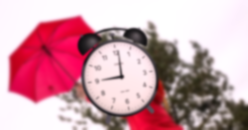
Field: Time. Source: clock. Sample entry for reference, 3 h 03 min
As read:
9 h 01 min
